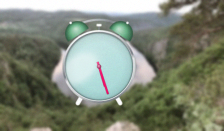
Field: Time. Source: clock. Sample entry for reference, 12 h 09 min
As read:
5 h 27 min
